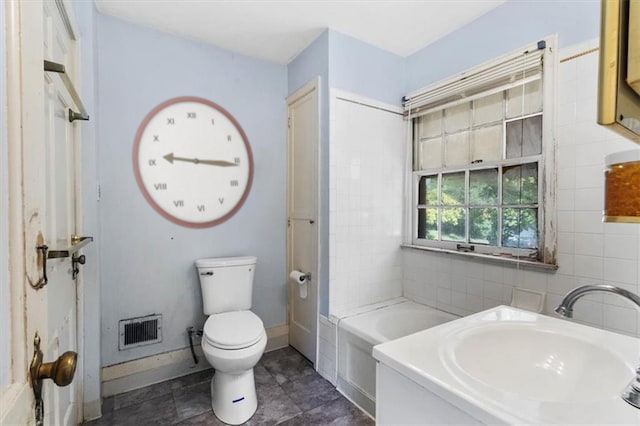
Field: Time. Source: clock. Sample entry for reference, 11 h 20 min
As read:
9 h 16 min
